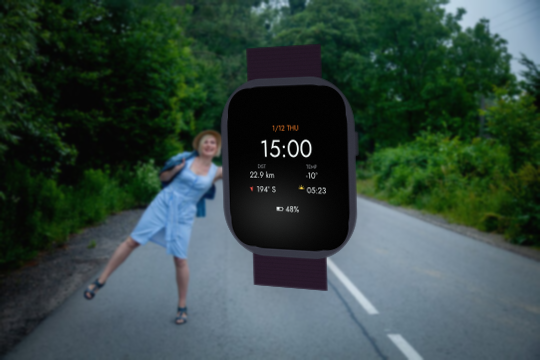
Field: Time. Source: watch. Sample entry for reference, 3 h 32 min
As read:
15 h 00 min
